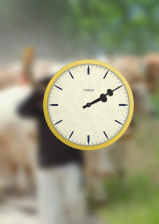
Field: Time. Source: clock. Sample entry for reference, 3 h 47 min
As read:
2 h 10 min
